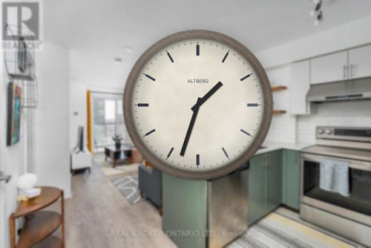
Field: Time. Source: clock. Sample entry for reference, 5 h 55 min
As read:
1 h 33 min
